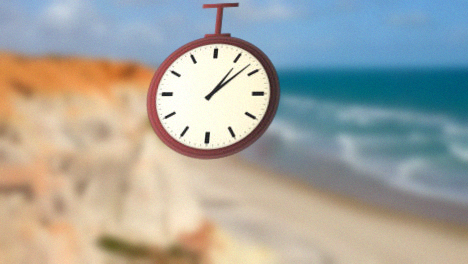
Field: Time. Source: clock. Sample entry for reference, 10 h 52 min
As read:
1 h 08 min
